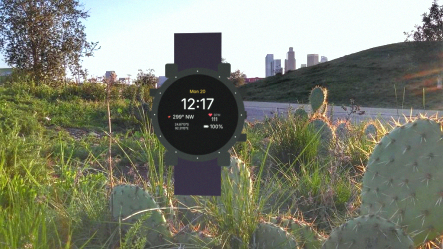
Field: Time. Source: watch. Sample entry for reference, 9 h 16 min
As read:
12 h 17 min
